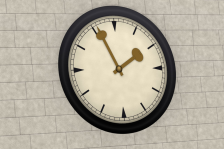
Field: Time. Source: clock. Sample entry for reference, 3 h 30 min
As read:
1 h 56 min
